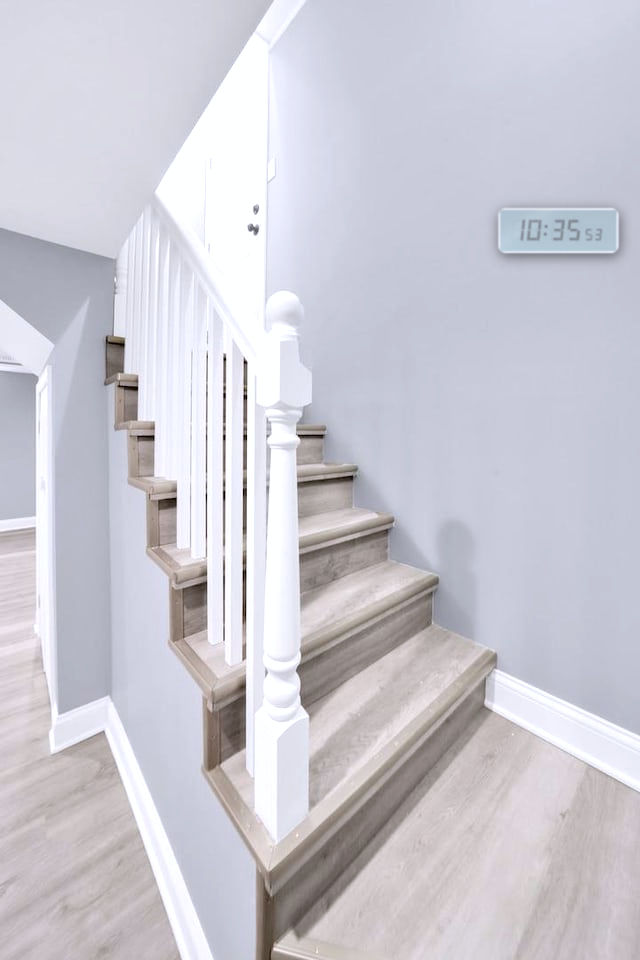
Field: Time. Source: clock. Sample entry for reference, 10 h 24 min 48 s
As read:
10 h 35 min 53 s
